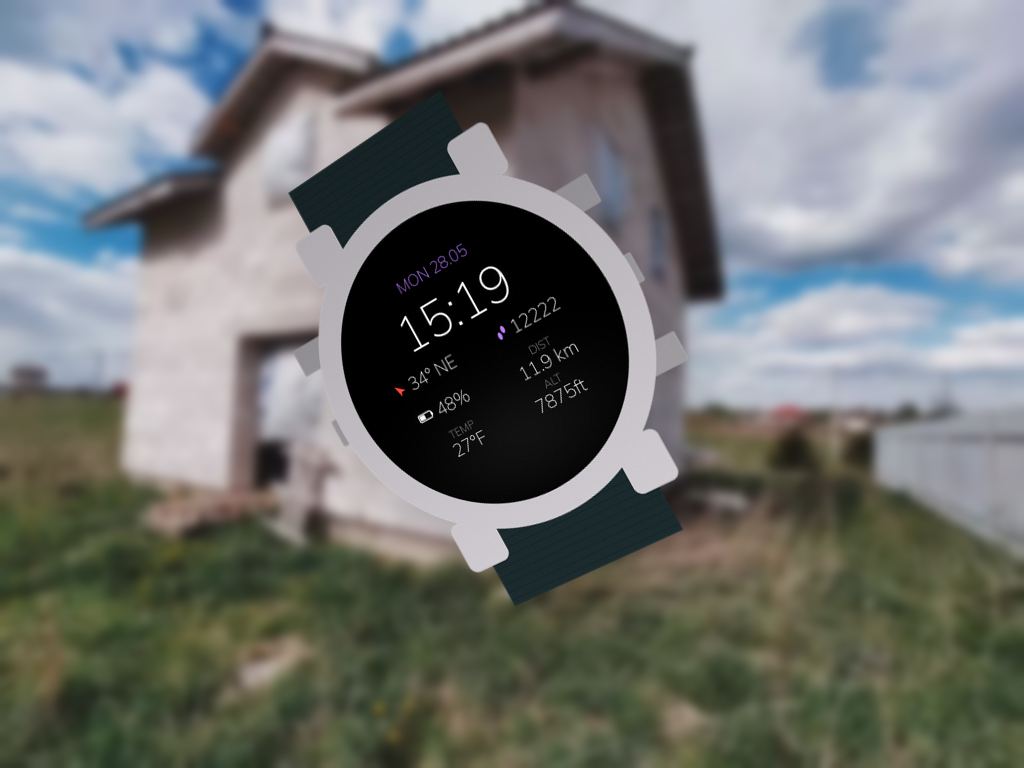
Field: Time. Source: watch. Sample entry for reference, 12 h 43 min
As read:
15 h 19 min
